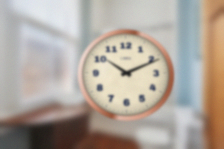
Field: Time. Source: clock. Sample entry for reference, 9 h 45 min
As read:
10 h 11 min
